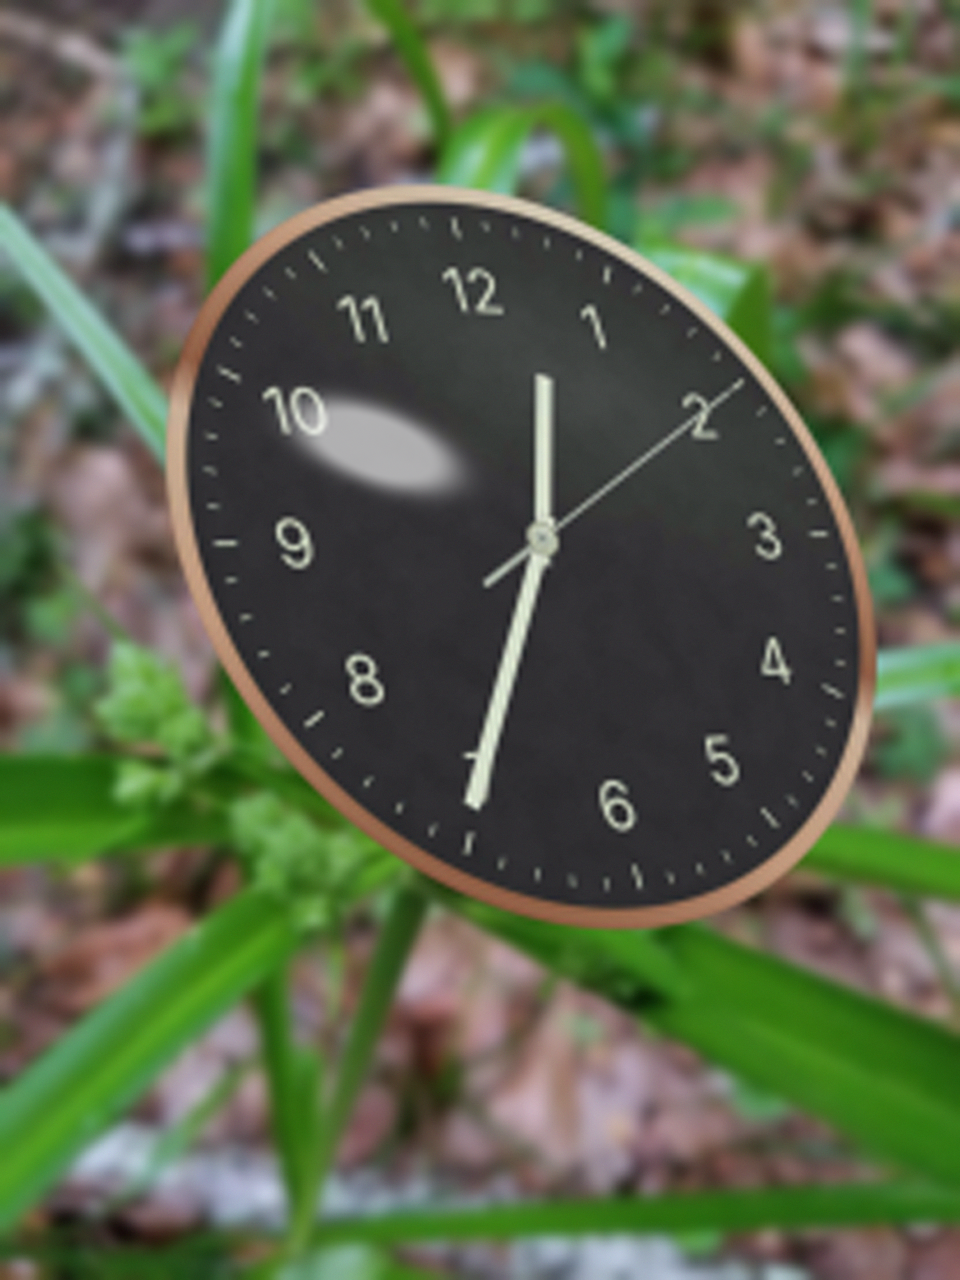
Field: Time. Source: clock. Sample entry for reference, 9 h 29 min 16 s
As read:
12 h 35 min 10 s
